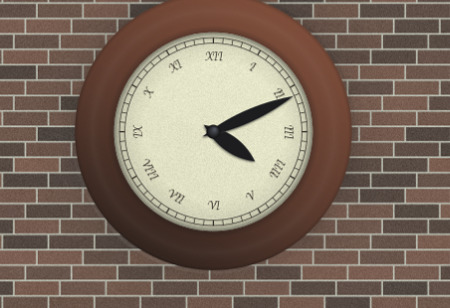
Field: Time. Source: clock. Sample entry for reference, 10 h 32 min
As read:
4 h 11 min
